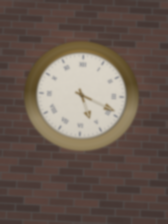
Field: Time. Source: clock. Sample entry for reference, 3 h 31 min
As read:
5 h 19 min
